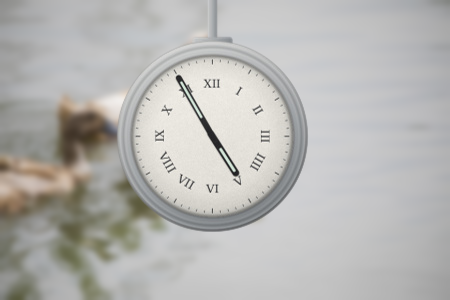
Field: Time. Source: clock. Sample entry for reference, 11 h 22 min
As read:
4 h 55 min
